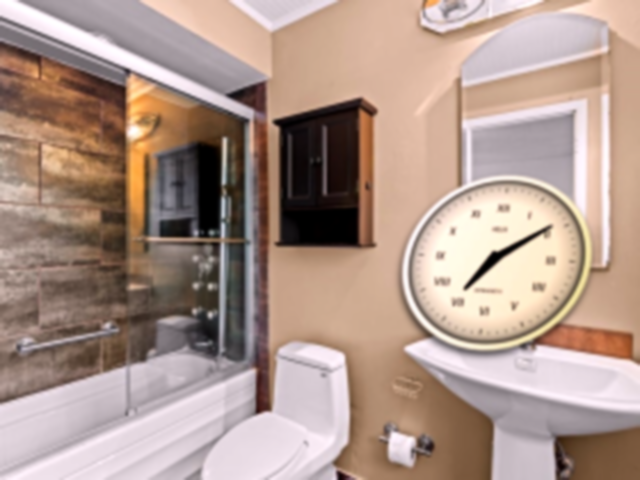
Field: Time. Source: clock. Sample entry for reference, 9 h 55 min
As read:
7 h 09 min
